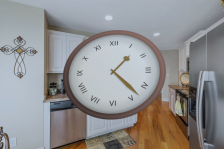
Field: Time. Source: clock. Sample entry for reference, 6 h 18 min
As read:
1 h 23 min
